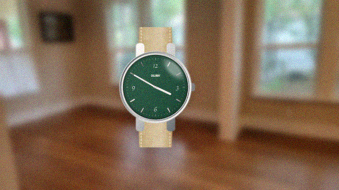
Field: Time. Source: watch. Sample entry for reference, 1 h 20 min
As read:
3 h 50 min
